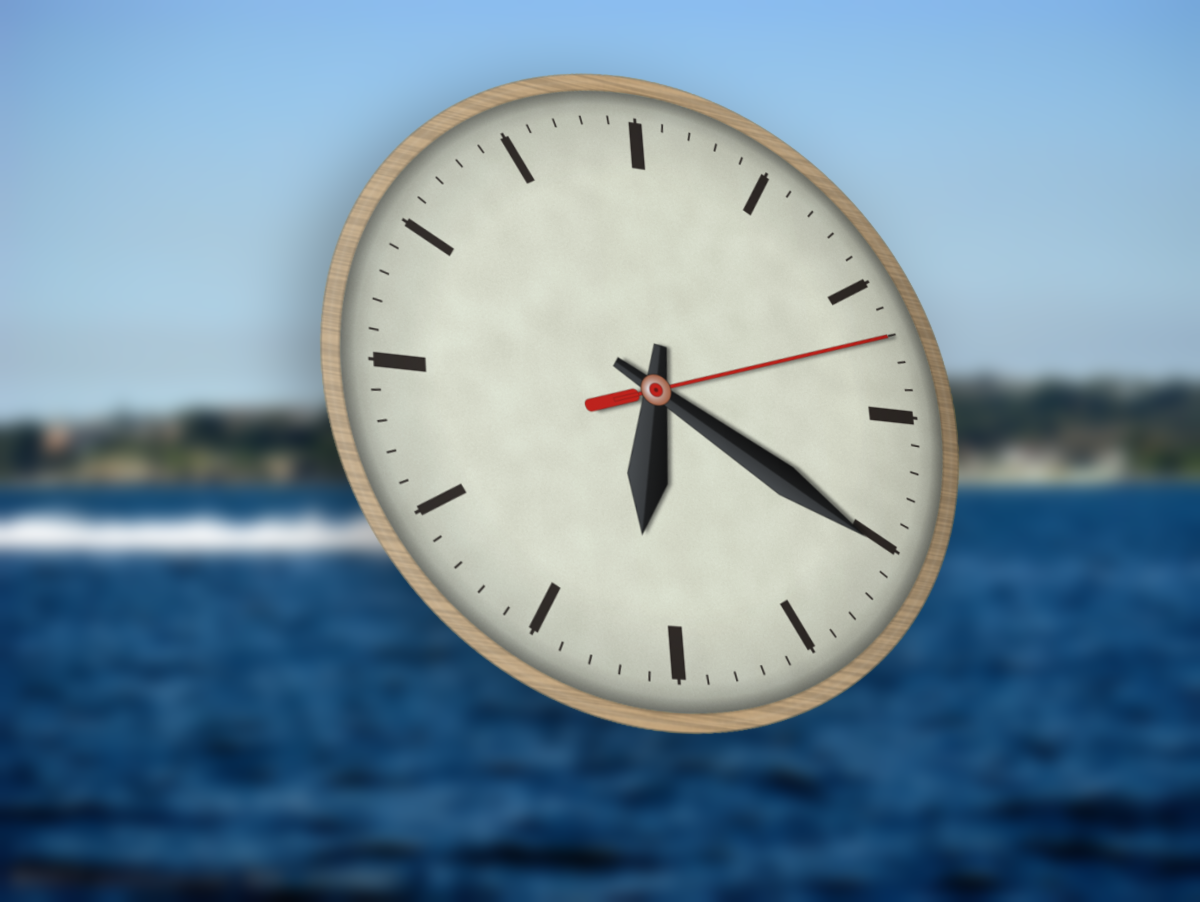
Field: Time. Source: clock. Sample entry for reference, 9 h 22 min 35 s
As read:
6 h 20 min 12 s
